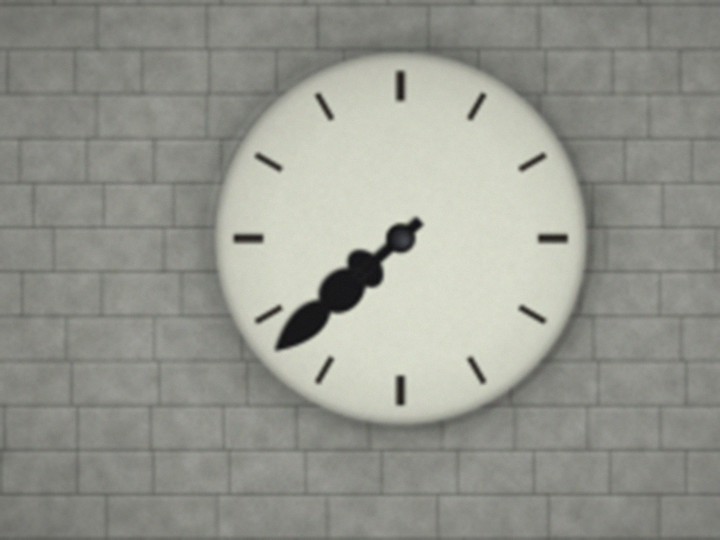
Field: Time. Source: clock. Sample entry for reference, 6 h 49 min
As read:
7 h 38 min
